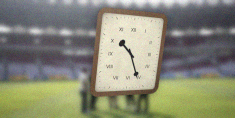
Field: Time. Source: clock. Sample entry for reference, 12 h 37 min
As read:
10 h 26 min
